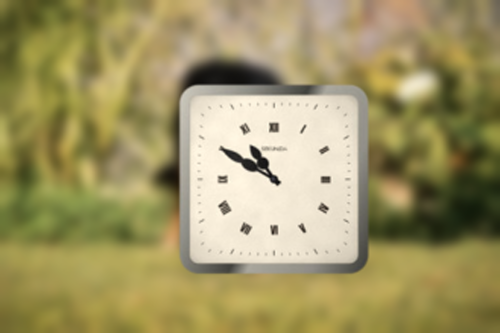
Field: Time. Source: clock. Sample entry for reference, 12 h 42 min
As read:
10 h 50 min
